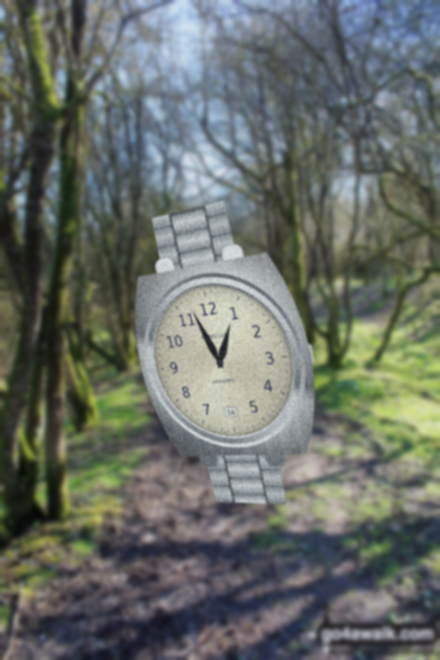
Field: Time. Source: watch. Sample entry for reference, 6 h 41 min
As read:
12 h 57 min
